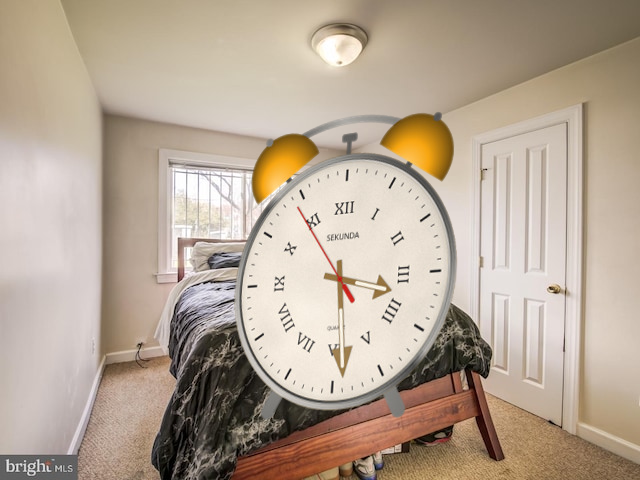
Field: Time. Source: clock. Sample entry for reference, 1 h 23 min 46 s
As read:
3 h 28 min 54 s
